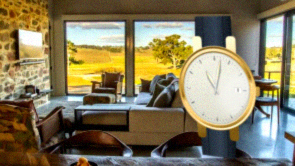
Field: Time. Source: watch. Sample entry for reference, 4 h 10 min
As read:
11 h 02 min
